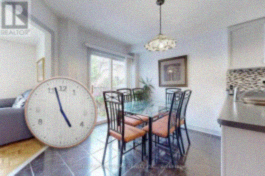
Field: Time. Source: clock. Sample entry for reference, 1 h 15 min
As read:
4 h 57 min
